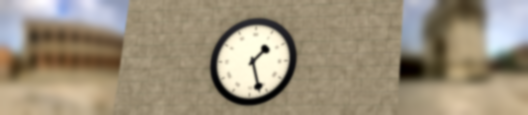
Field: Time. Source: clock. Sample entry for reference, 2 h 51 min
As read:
1 h 27 min
